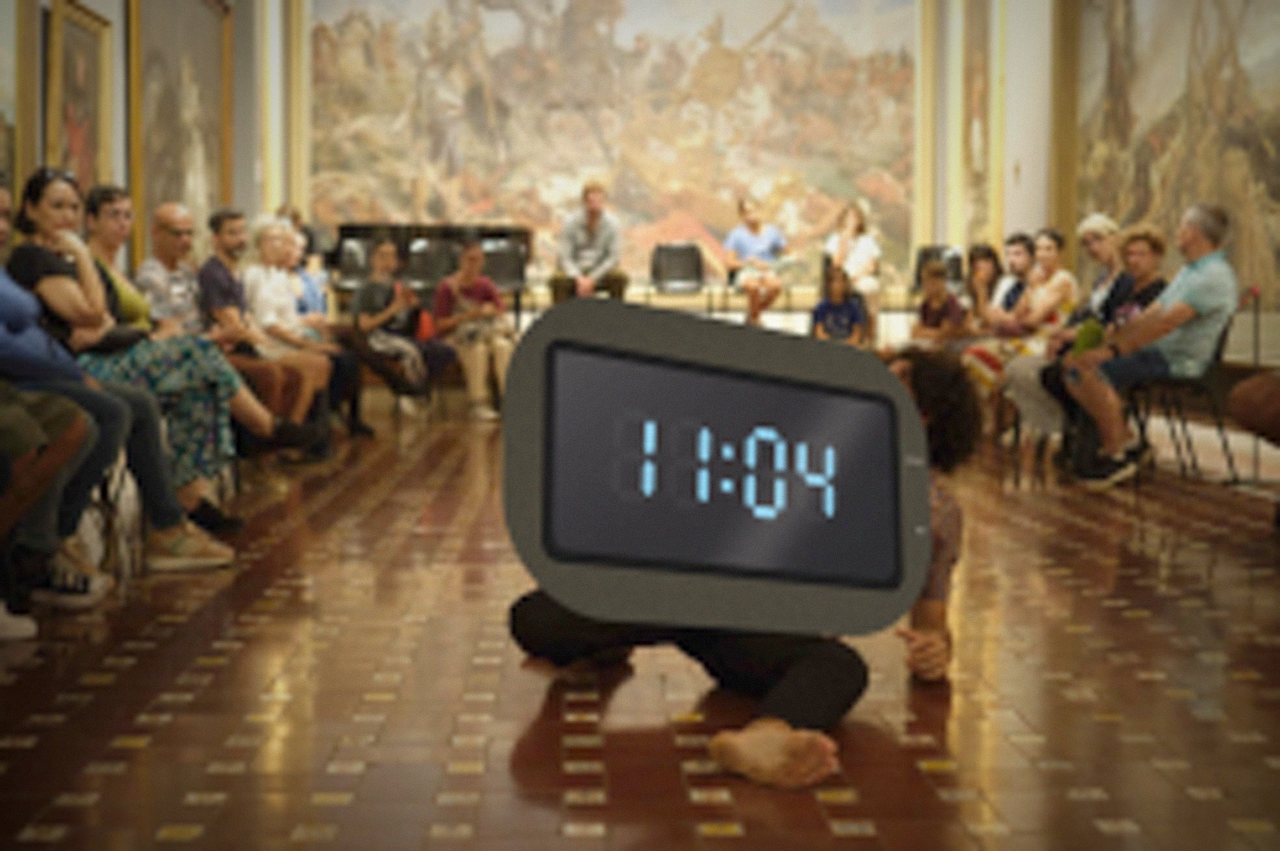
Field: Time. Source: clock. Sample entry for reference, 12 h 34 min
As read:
11 h 04 min
